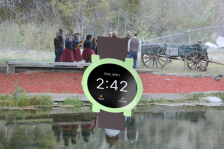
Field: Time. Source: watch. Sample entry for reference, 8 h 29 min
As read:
2 h 42 min
